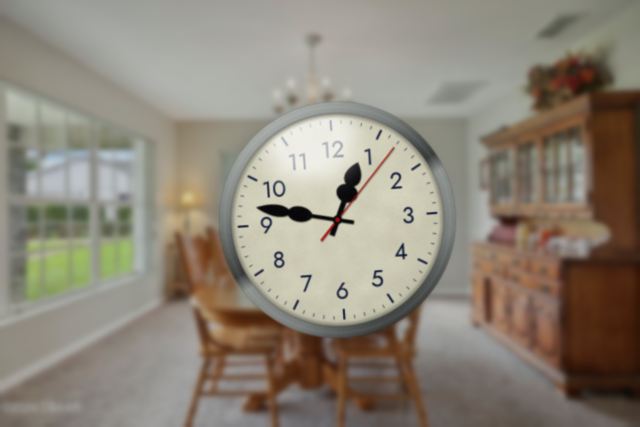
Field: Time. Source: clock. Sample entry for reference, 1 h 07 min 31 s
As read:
12 h 47 min 07 s
